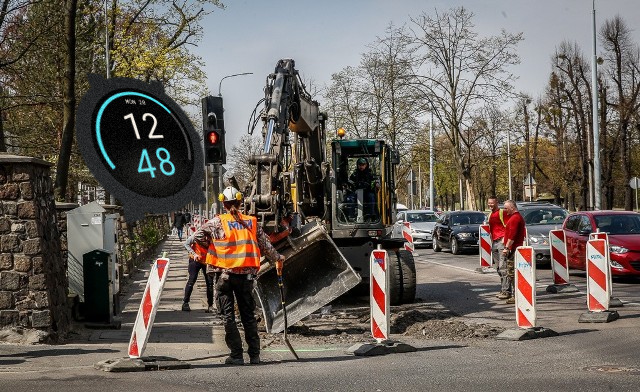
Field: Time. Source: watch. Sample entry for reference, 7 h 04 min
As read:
12 h 48 min
